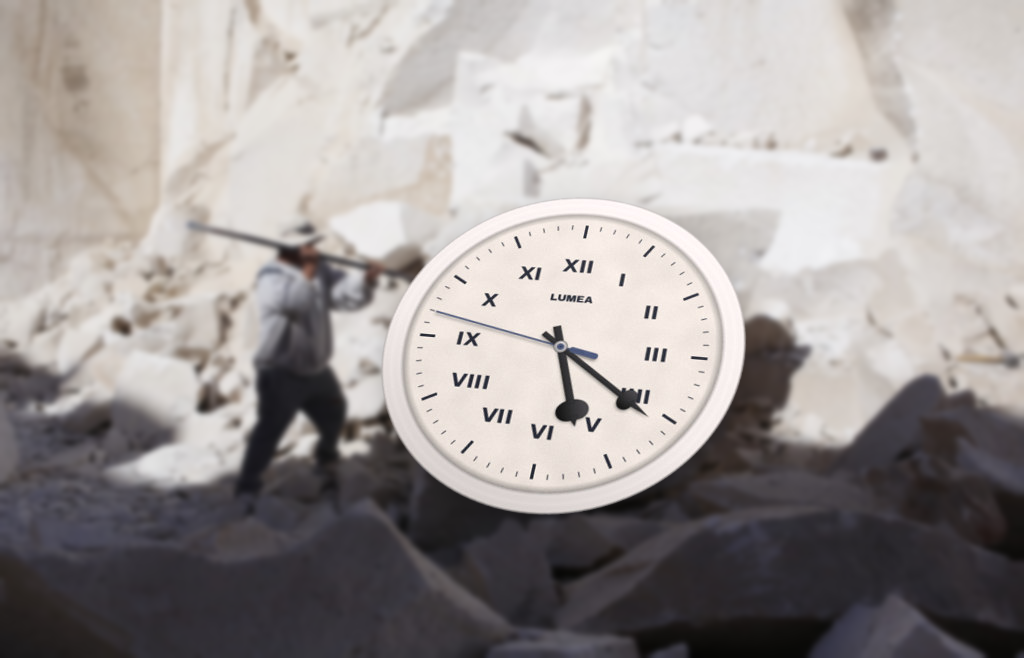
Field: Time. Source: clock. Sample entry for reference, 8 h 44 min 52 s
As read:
5 h 20 min 47 s
